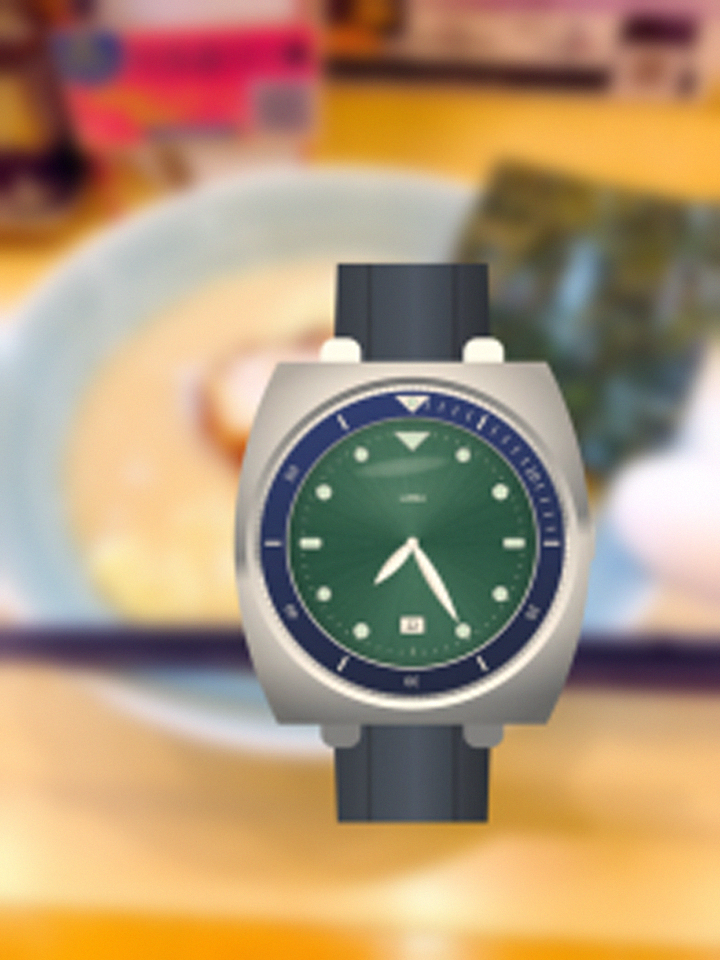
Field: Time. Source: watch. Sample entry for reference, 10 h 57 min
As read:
7 h 25 min
